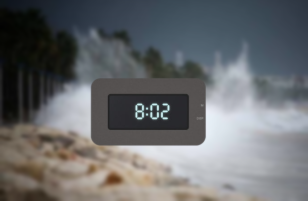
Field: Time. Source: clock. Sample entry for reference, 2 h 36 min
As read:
8 h 02 min
